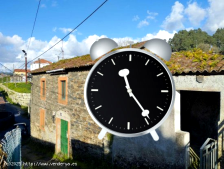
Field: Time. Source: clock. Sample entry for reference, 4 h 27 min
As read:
11 h 24 min
